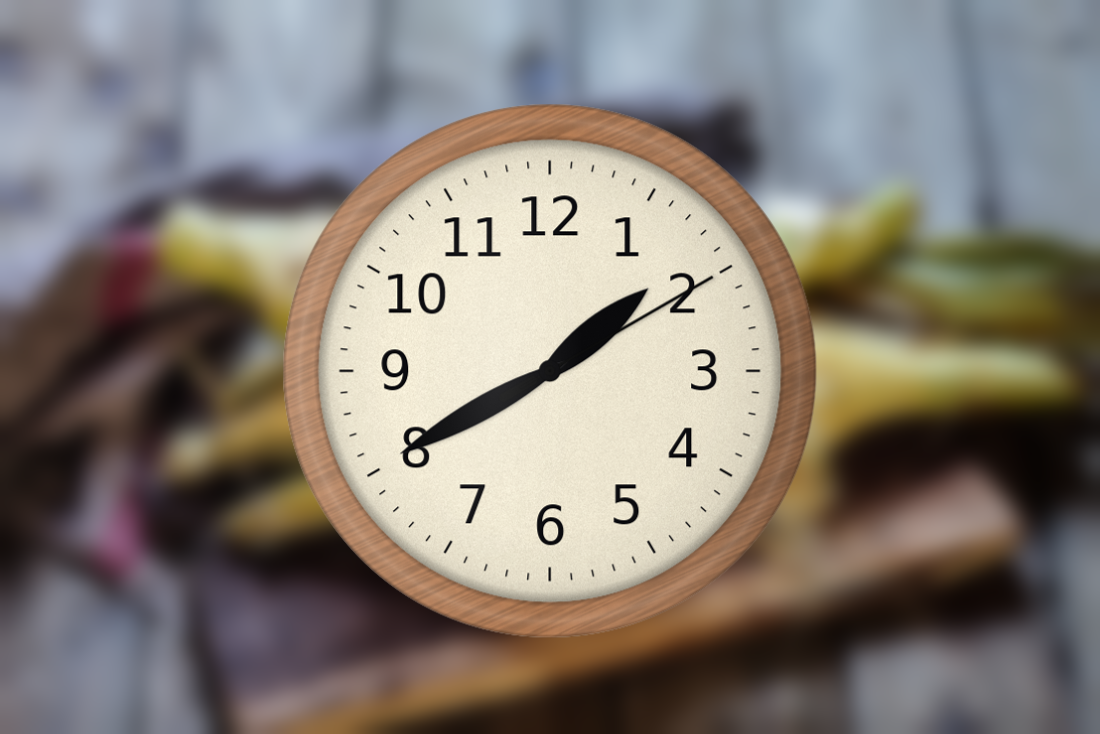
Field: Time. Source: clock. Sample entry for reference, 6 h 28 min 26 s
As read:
1 h 40 min 10 s
